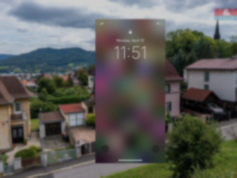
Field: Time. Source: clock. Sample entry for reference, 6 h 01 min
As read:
11 h 51 min
